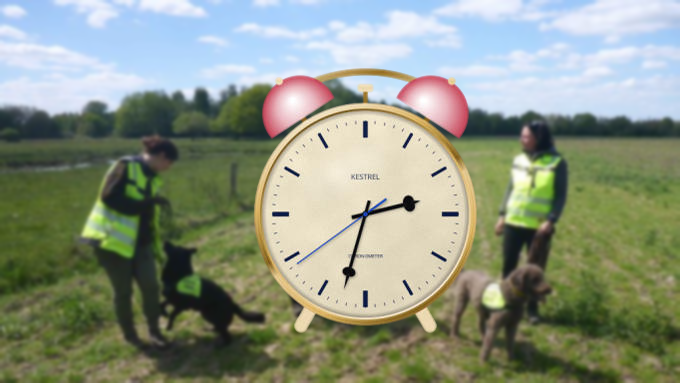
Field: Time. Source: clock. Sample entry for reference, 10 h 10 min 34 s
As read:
2 h 32 min 39 s
